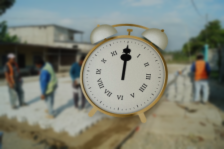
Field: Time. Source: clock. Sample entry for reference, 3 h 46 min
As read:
12 h 00 min
